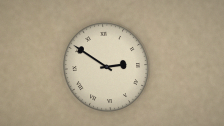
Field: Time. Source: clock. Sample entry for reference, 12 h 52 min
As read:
2 h 51 min
